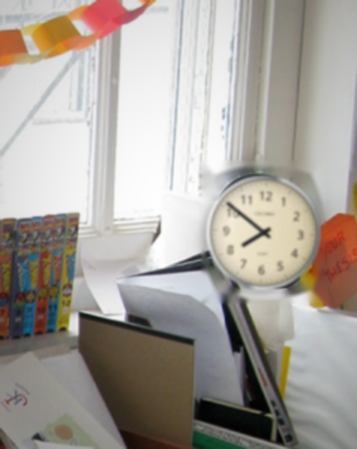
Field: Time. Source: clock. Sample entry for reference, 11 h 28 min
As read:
7 h 51 min
